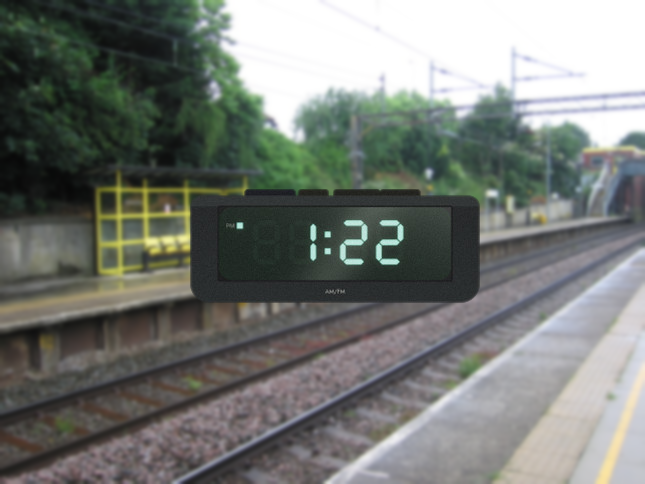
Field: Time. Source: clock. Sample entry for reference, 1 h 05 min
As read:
1 h 22 min
